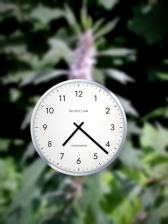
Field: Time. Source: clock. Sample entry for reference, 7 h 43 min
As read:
7 h 22 min
